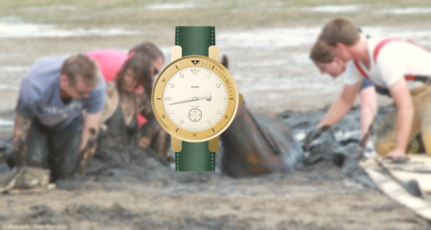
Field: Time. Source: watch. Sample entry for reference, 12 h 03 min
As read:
2 h 43 min
